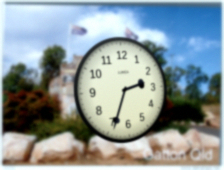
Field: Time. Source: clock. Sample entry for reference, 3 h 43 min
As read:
2 h 34 min
